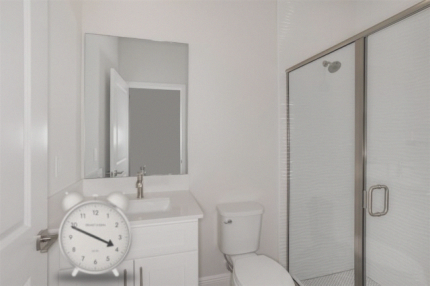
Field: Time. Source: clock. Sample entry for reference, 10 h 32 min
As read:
3 h 49 min
